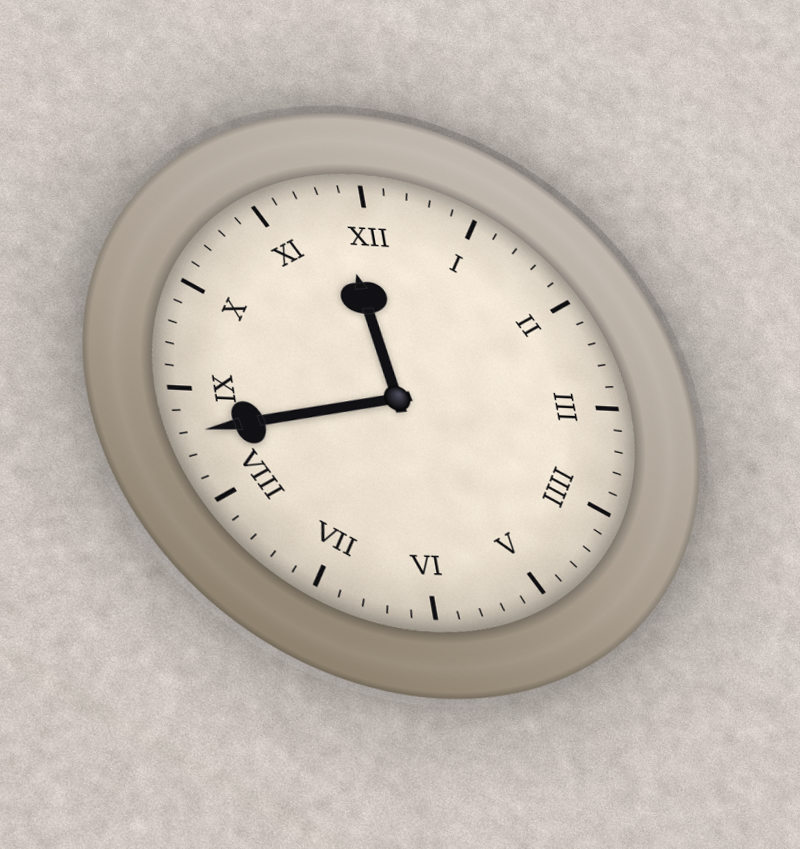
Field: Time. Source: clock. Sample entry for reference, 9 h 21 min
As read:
11 h 43 min
